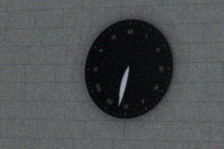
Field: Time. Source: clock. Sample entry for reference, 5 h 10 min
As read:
6 h 32 min
